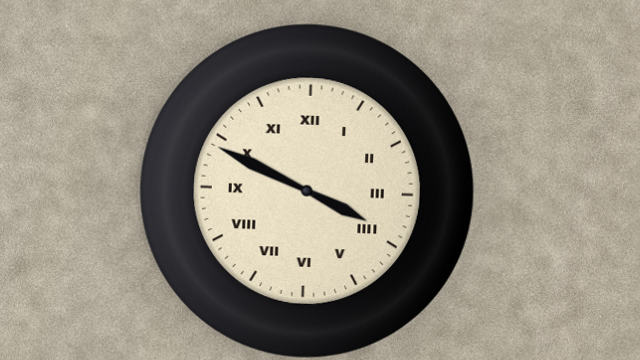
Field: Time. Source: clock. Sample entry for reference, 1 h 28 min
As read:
3 h 49 min
